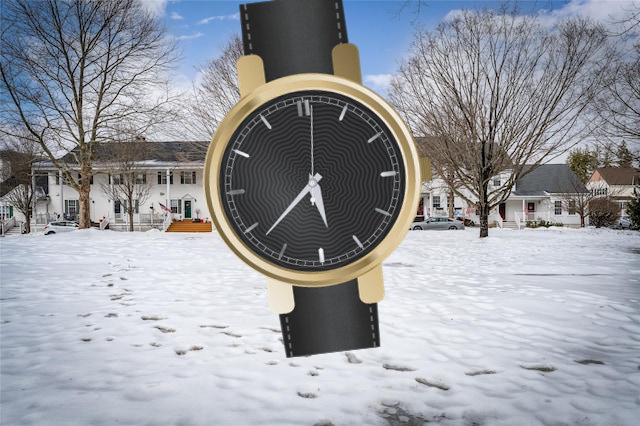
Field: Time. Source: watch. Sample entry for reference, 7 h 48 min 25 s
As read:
5 h 38 min 01 s
